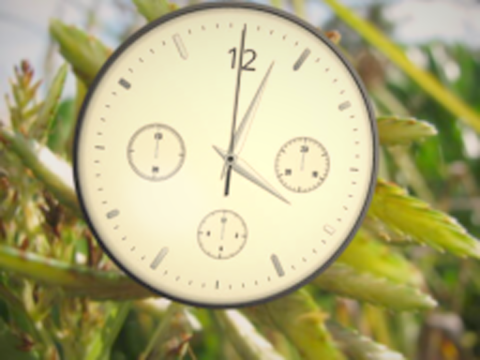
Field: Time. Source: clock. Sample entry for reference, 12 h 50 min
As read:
4 h 03 min
